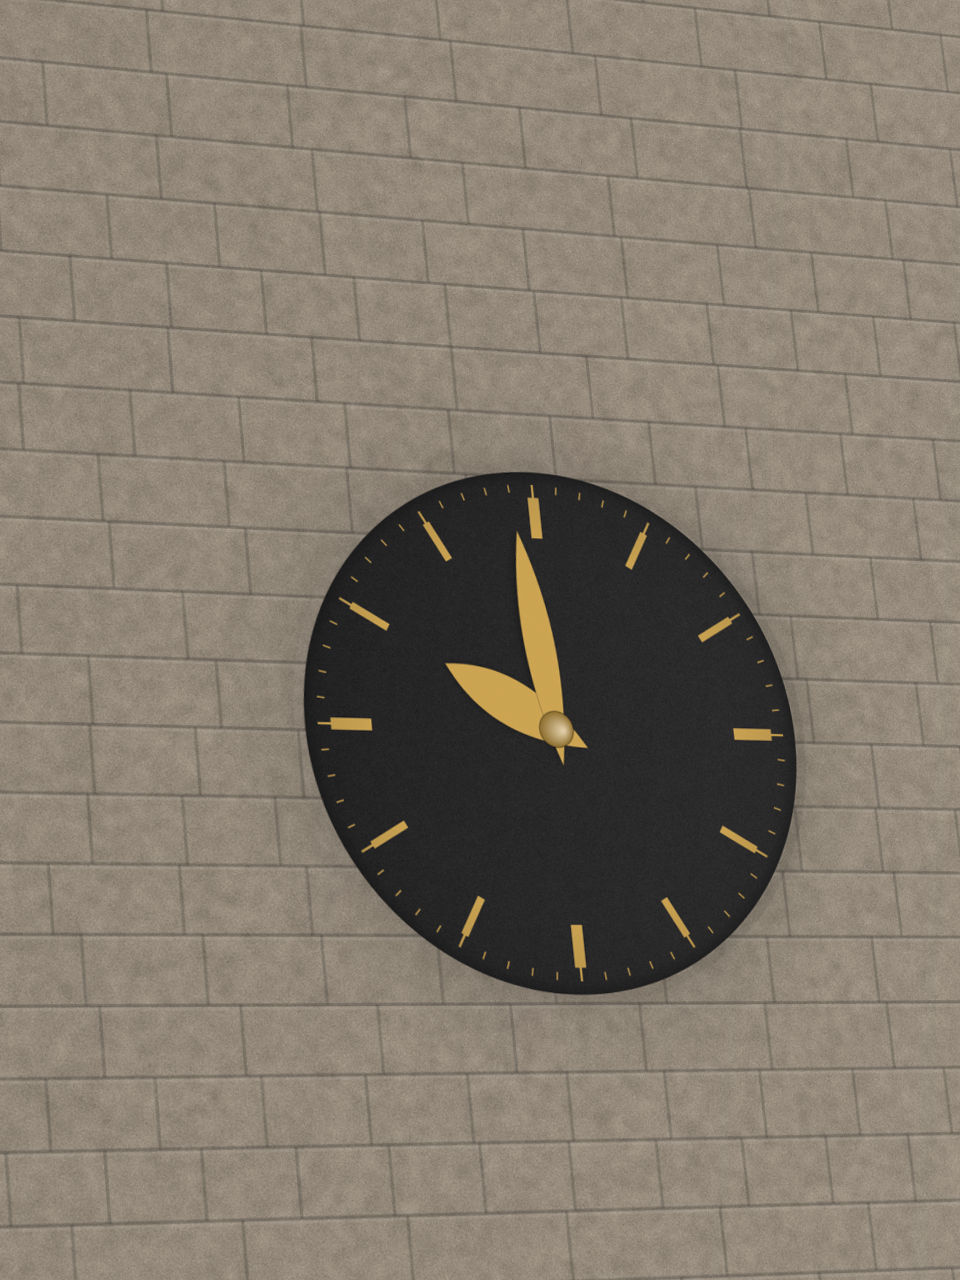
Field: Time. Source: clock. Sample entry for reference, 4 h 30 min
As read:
9 h 59 min
